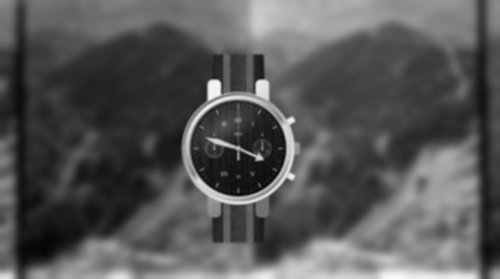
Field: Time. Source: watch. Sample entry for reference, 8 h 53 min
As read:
3 h 48 min
